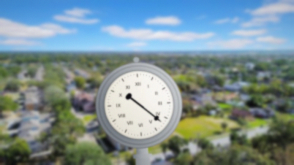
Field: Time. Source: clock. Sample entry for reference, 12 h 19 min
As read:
10 h 22 min
